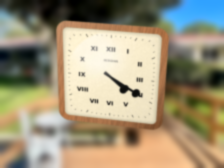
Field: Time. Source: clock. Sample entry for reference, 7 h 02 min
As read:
4 h 20 min
